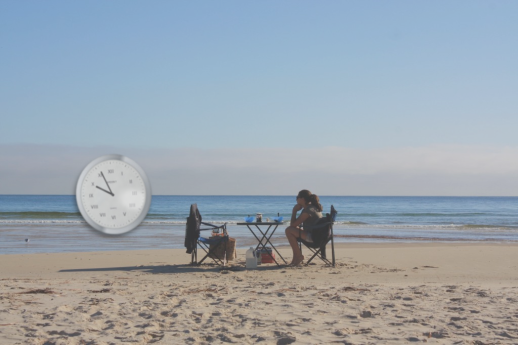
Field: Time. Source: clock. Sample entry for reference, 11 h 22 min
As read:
9 h 56 min
